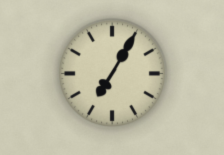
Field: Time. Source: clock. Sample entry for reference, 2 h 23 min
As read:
7 h 05 min
